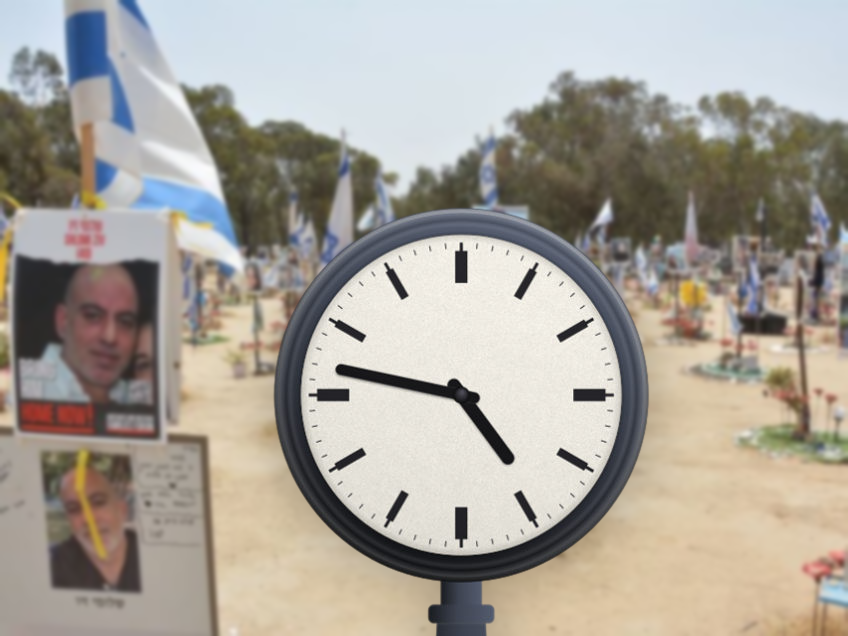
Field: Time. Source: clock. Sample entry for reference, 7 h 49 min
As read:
4 h 47 min
